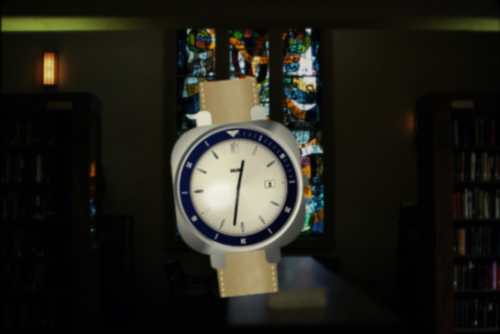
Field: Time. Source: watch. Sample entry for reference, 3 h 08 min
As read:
12 h 32 min
